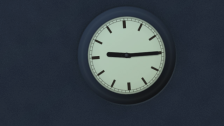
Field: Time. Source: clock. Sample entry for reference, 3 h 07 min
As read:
9 h 15 min
